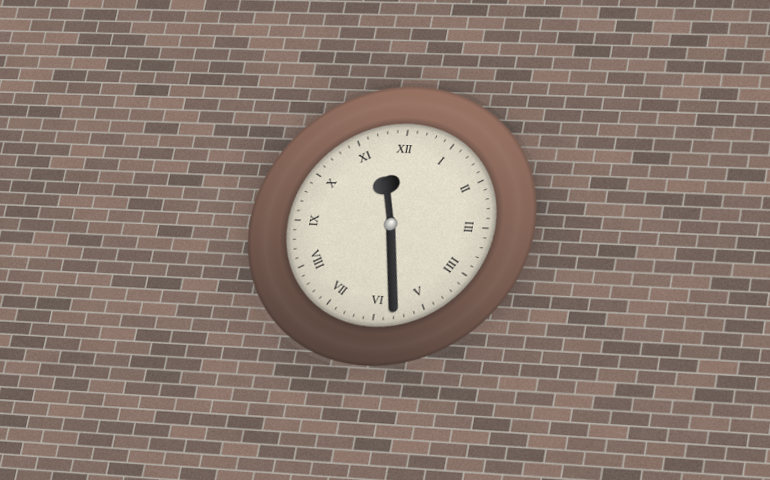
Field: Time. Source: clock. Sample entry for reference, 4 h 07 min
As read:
11 h 28 min
